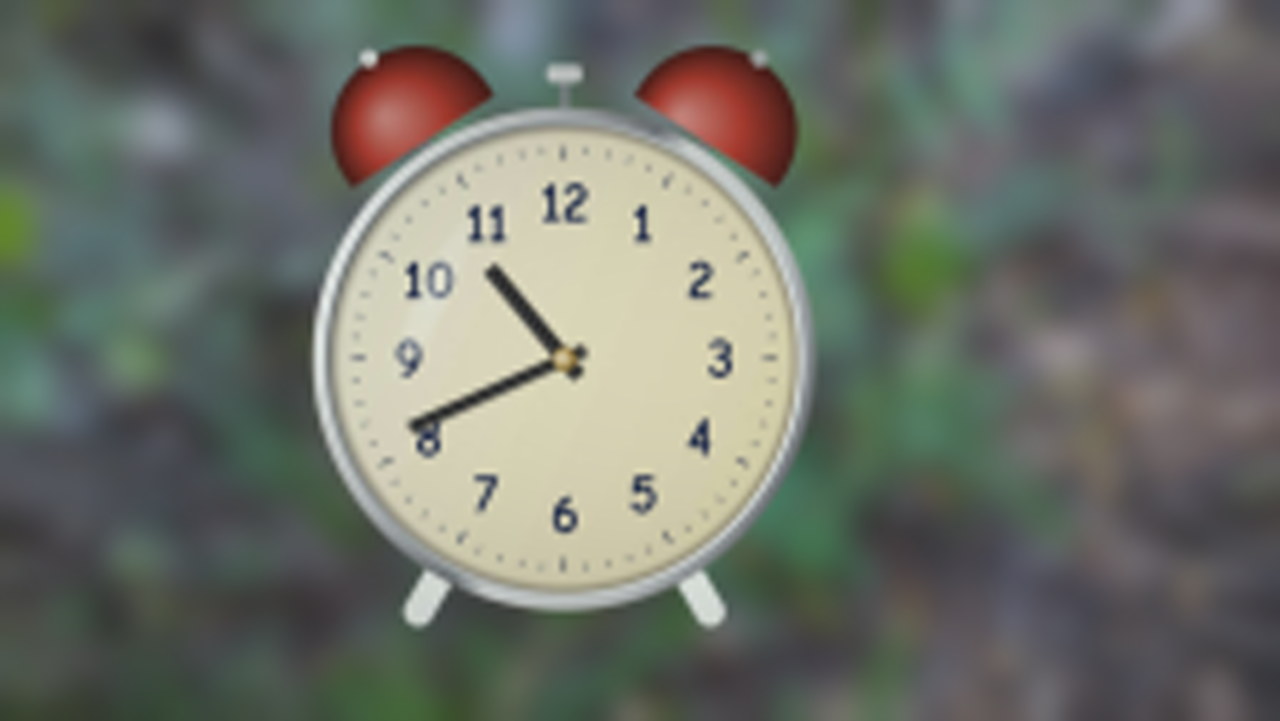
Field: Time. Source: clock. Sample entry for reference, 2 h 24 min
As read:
10 h 41 min
